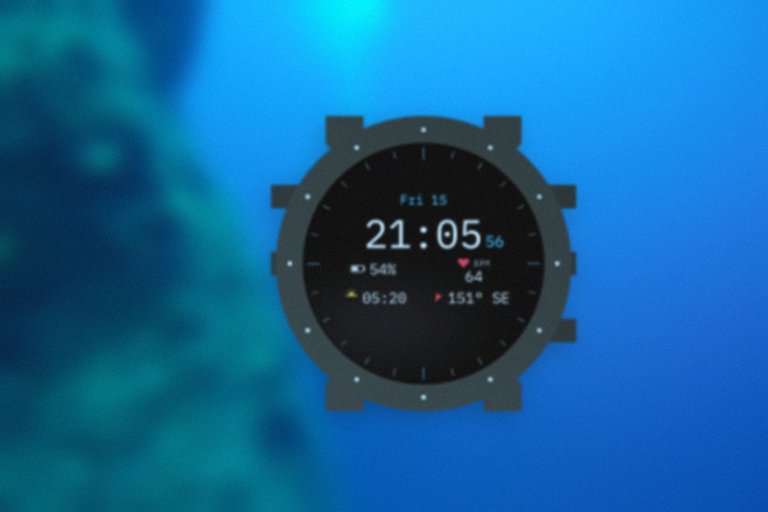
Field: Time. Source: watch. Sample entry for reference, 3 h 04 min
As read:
21 h 05 min
